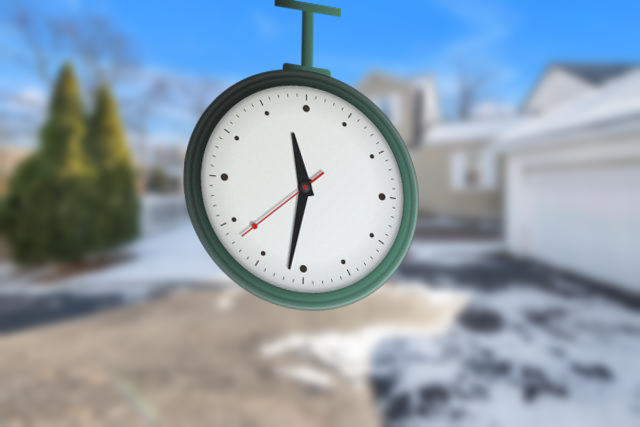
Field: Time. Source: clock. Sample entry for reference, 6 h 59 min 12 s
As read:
11 h 31 min 38 s
